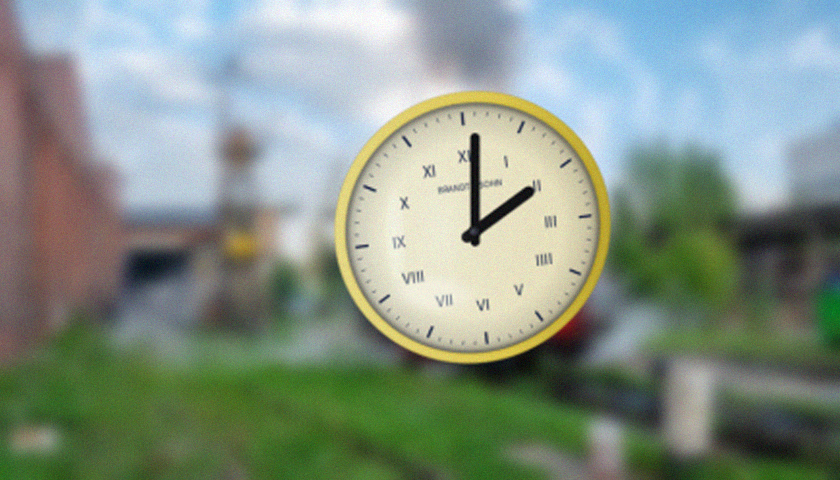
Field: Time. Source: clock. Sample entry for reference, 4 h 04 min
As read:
2 h 01 min
